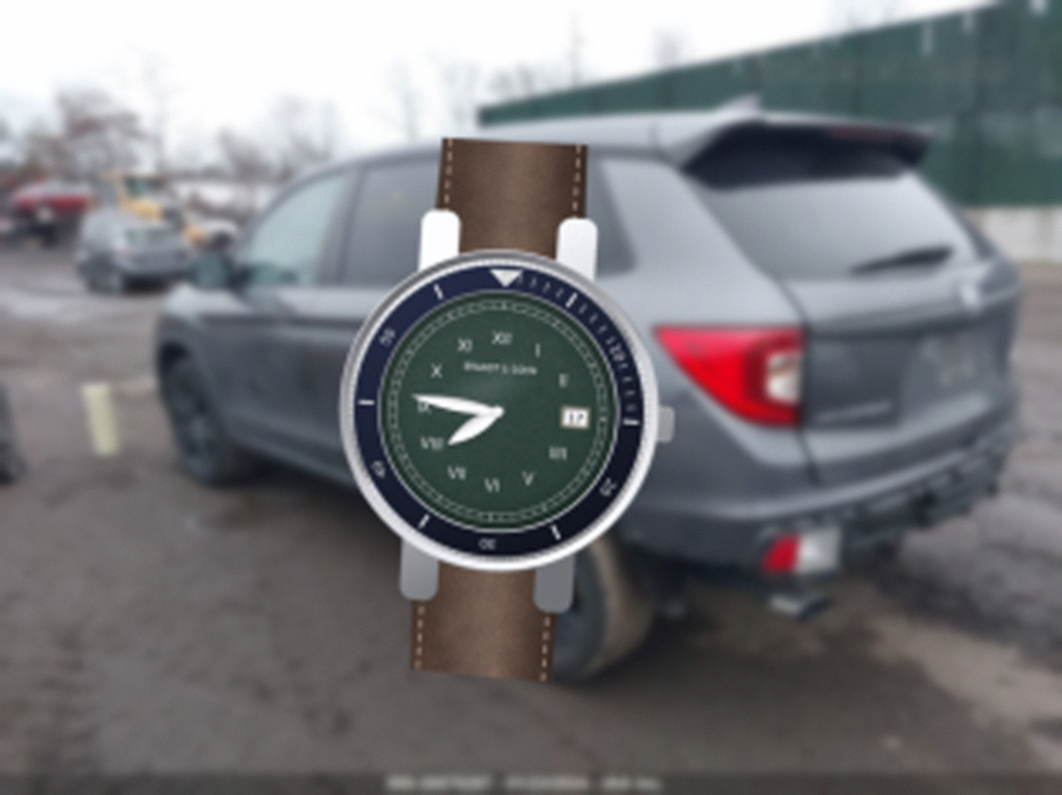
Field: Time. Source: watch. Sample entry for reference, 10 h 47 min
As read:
7 h 46 min
